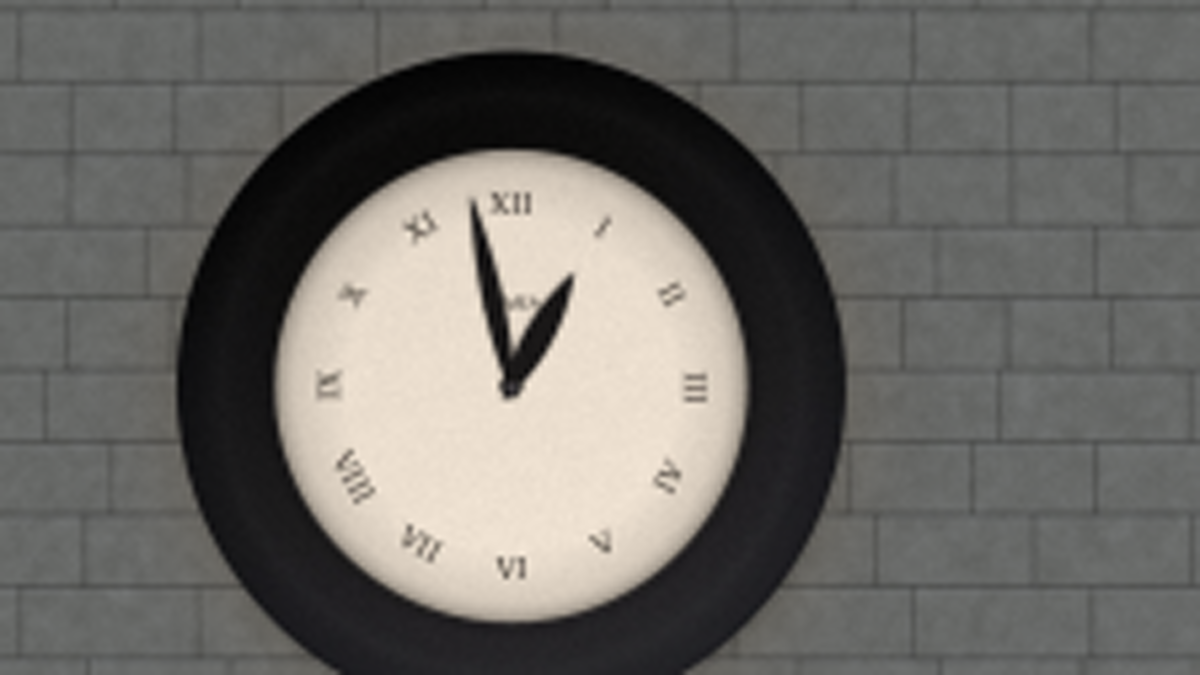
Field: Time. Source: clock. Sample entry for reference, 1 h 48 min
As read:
12 h 58 min
